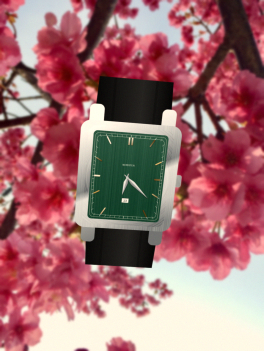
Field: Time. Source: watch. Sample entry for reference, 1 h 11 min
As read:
6 h 22 min
